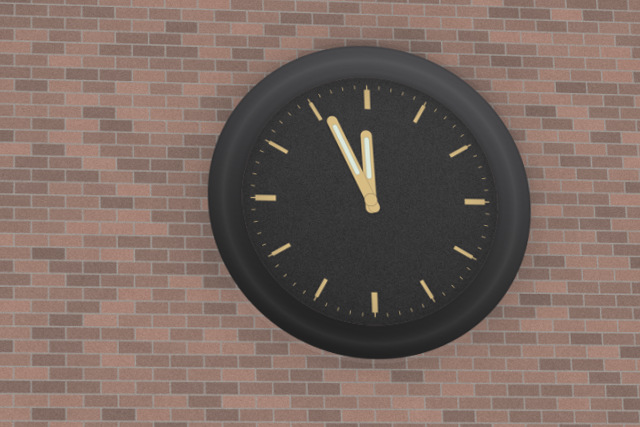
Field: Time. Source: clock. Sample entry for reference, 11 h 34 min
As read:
11 h 56 min
